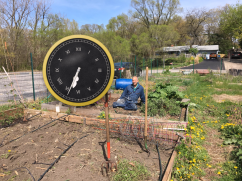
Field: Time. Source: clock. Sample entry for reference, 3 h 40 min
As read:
6 h 34 min
